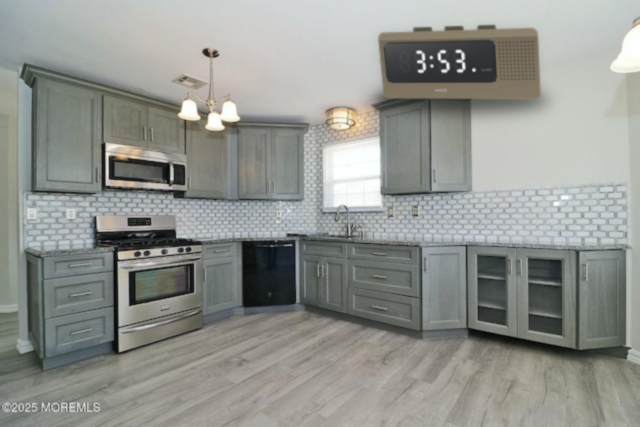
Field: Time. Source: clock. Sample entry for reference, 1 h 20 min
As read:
3 h 53 min
